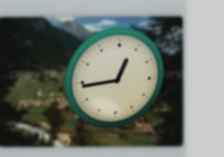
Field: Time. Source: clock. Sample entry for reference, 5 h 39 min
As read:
12 h 44 min
